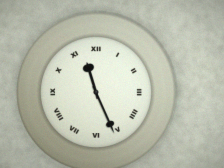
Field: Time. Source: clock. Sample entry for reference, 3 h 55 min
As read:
11 h 26 min
